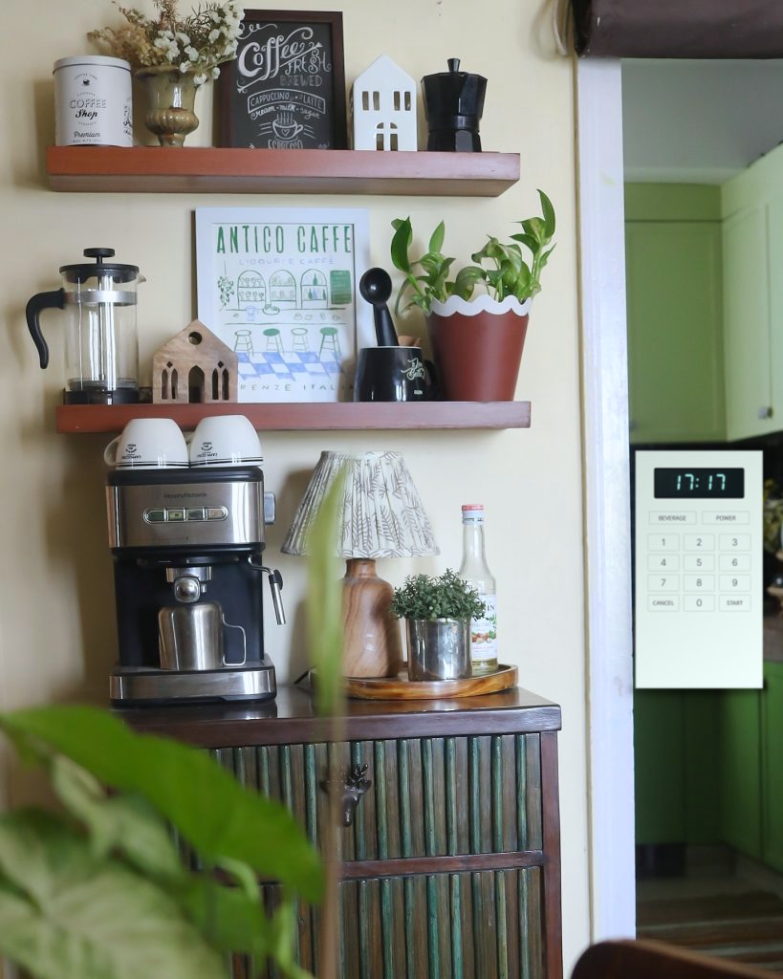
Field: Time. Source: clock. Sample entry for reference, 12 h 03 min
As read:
17 h 17 min
